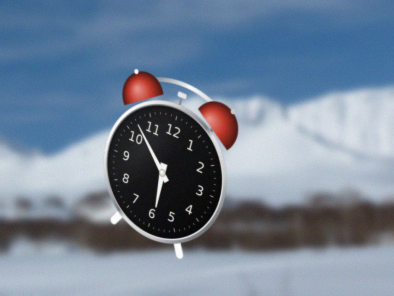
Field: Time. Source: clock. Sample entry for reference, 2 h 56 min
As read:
5 h 52 min
